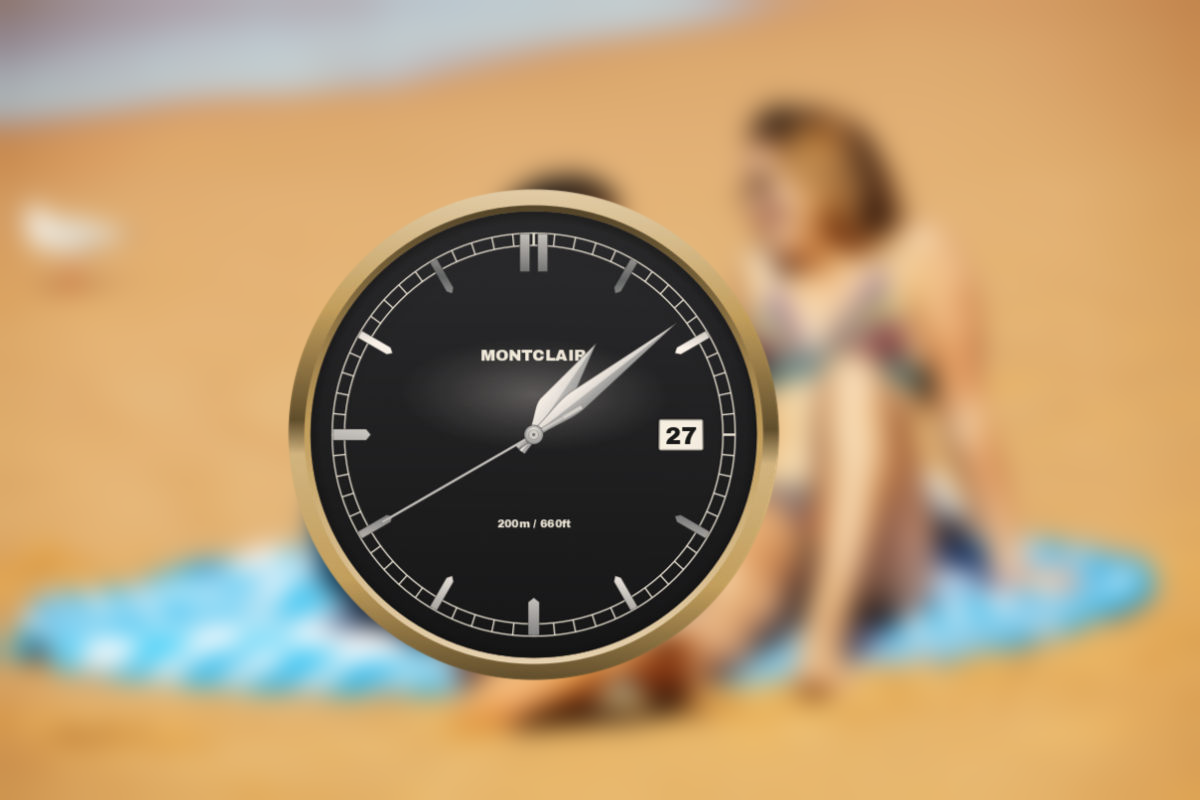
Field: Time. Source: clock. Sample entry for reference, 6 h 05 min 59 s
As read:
1 h 08 min 40 s
